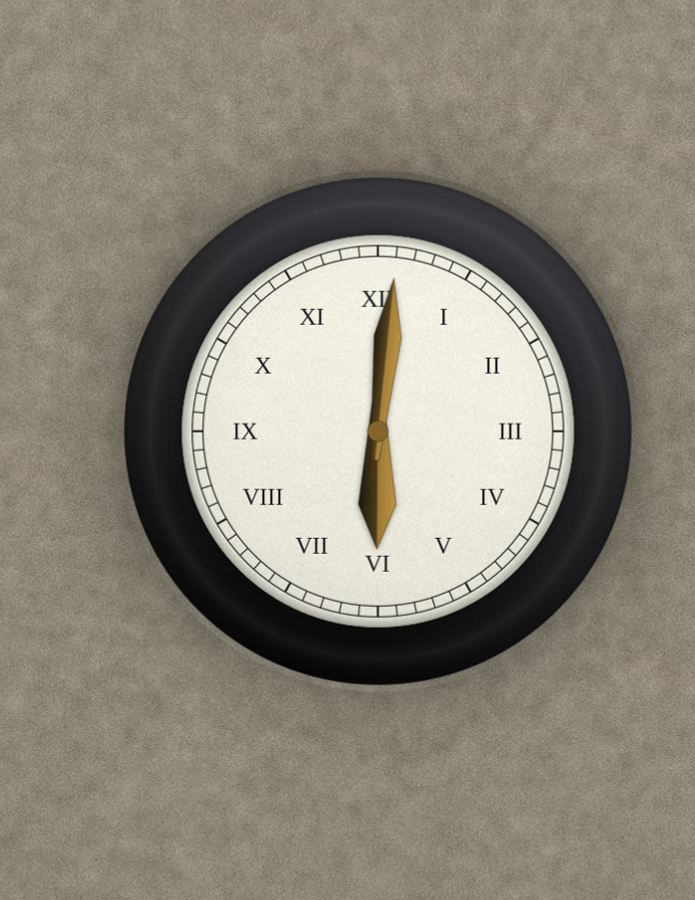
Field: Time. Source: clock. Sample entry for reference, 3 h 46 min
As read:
6 h 01 min
